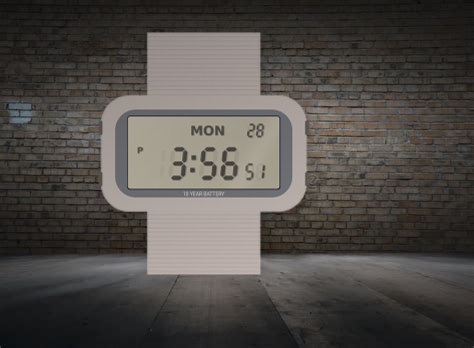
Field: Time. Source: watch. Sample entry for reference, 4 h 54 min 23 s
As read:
3 h 56 min 51 s
